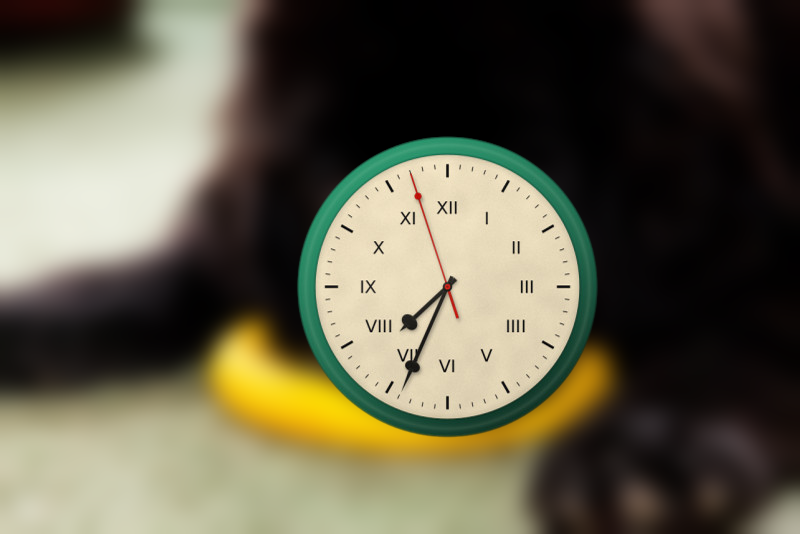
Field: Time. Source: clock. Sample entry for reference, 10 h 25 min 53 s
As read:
7 h 33 min 57 s
